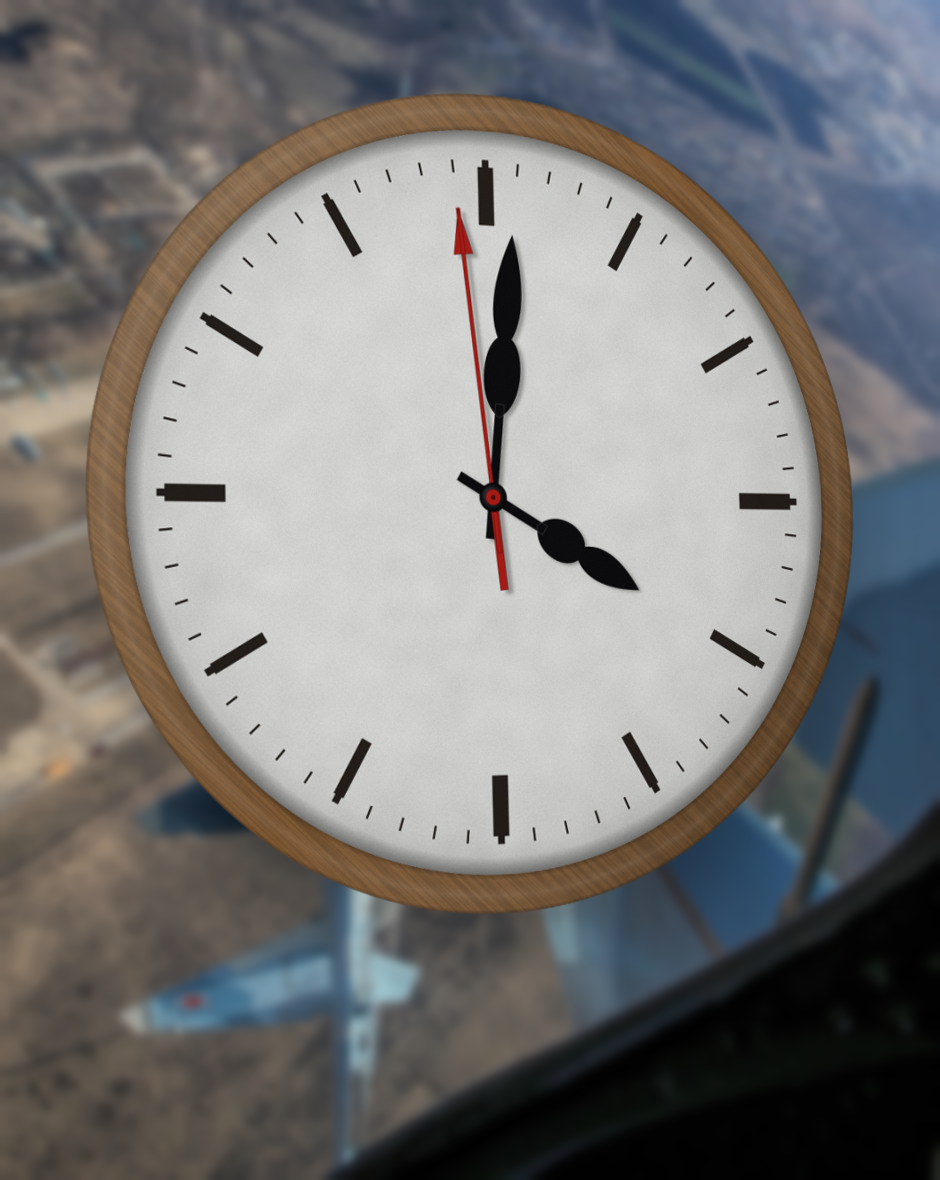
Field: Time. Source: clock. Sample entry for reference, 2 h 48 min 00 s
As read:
4 h 00 min 59 s
